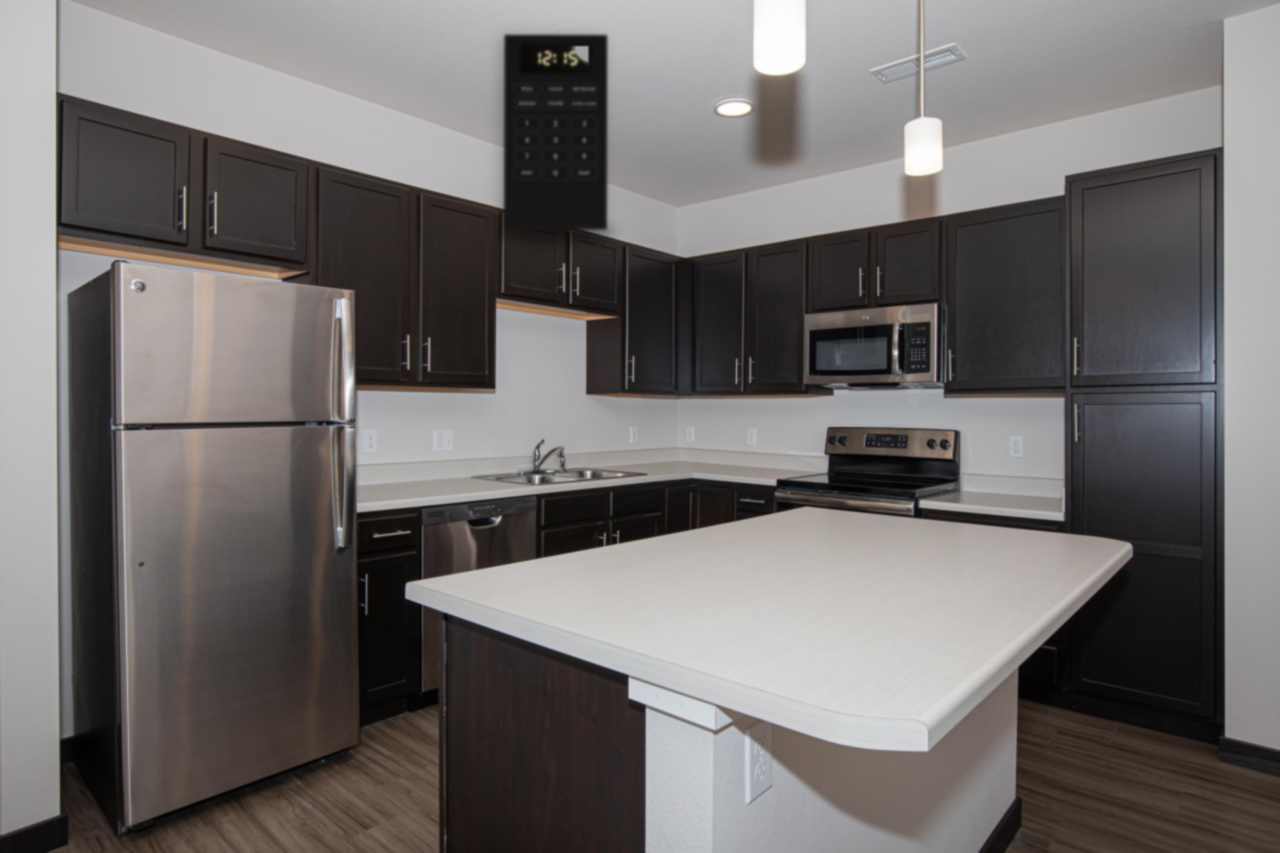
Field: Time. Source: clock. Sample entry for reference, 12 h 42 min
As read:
12 h 15 min
